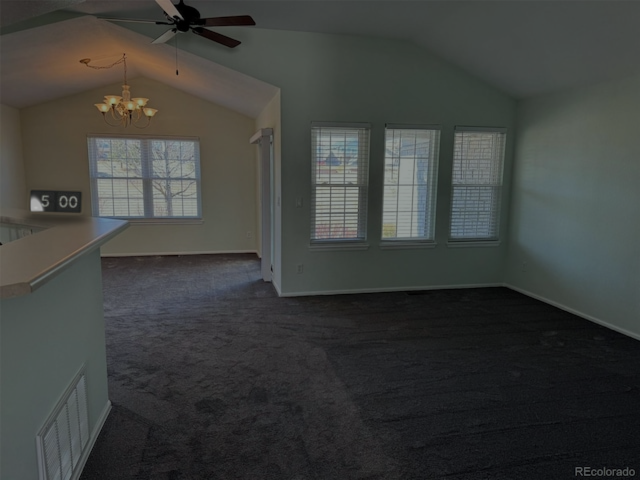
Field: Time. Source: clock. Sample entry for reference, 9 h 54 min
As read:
5 h 00 min
